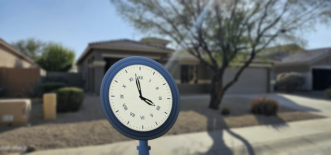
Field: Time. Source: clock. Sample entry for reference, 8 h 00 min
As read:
3 h 58 min
